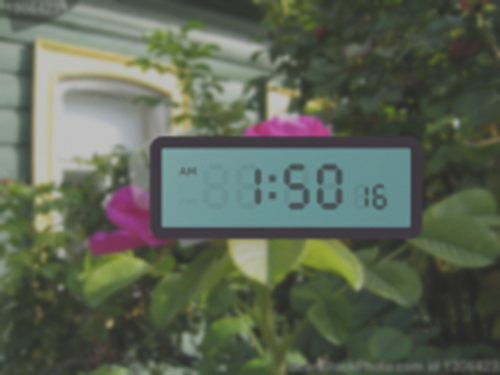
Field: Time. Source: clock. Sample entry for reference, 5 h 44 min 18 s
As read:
1 h 50 min 16 s
